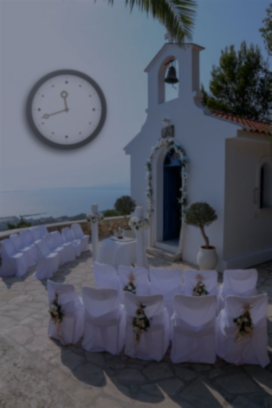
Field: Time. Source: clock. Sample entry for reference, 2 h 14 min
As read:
11 h 42 min
